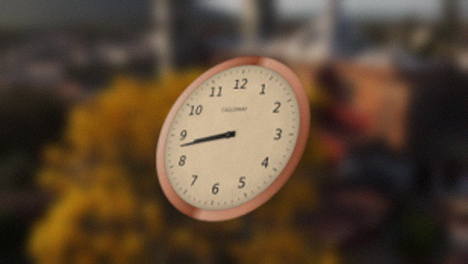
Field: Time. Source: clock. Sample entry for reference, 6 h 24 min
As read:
8 h 43 min
